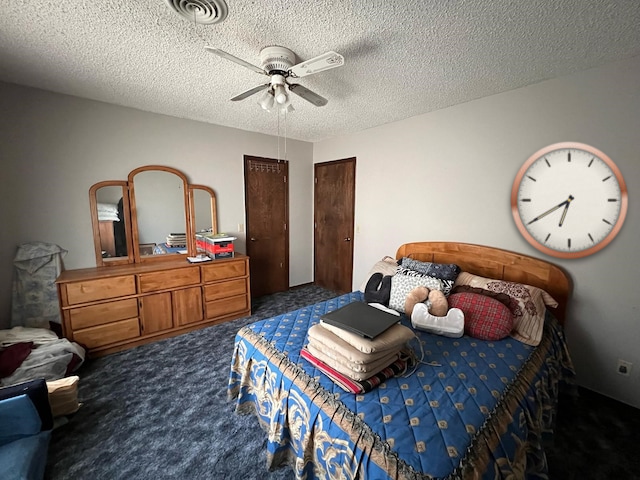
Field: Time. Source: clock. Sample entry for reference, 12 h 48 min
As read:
6 h 40 min
